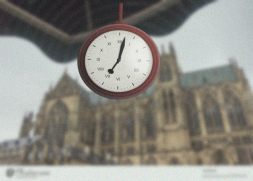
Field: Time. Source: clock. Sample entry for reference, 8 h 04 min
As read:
7 h 02 min
